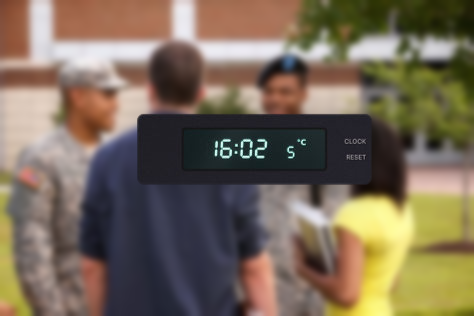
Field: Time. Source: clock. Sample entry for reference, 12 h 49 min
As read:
16 h 02 min
